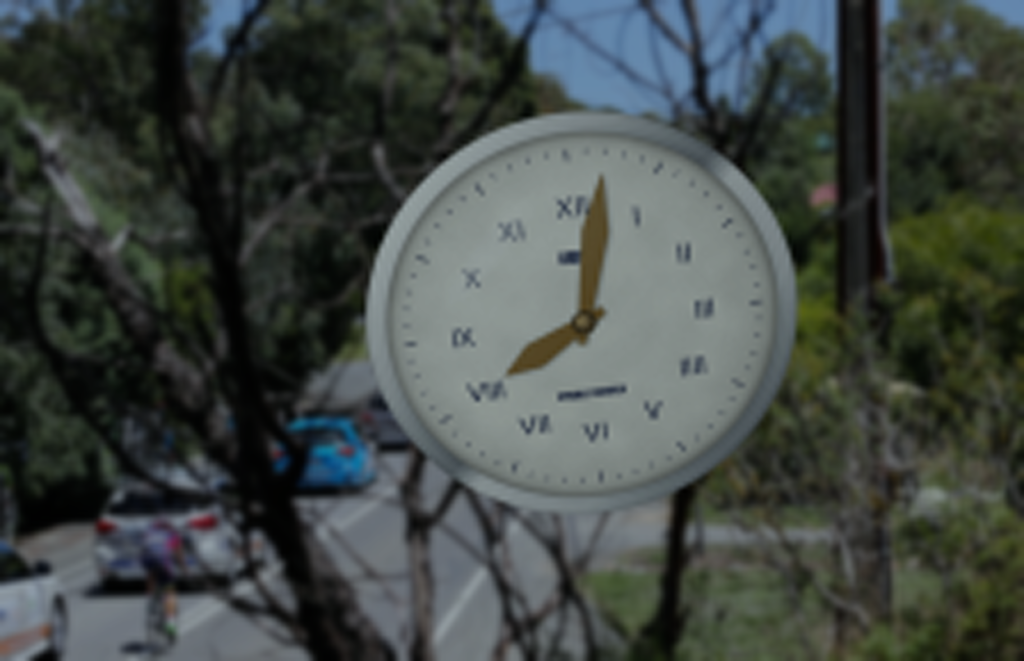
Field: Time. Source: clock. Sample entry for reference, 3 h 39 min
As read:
8 h 02 min
